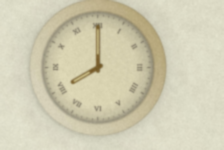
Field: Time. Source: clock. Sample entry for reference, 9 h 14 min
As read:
8 h 00 min
